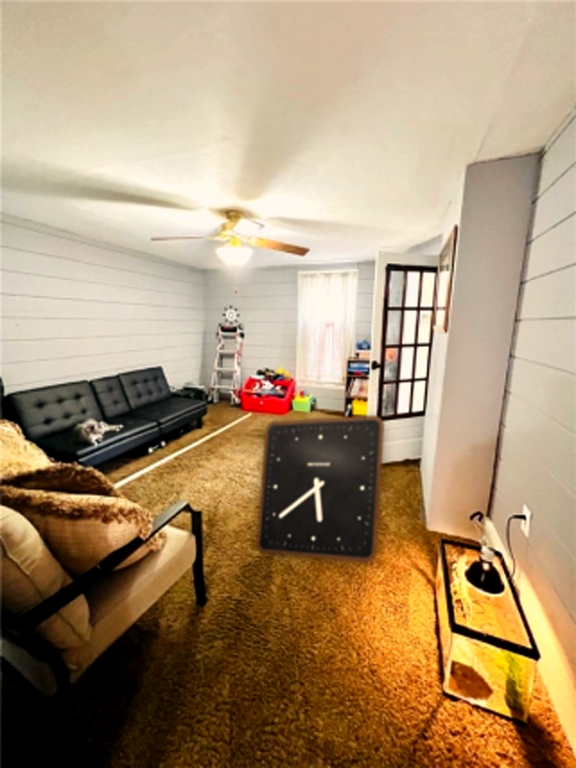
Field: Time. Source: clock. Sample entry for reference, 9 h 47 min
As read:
5 h 39 min
